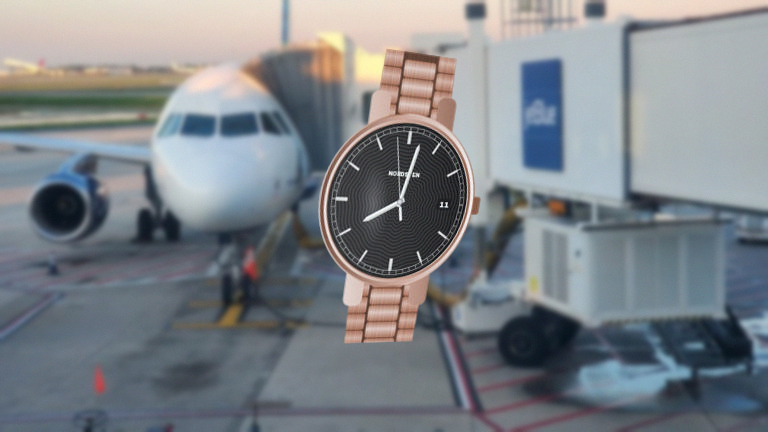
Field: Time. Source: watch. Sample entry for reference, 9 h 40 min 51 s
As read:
8 h 01 min 58 s
